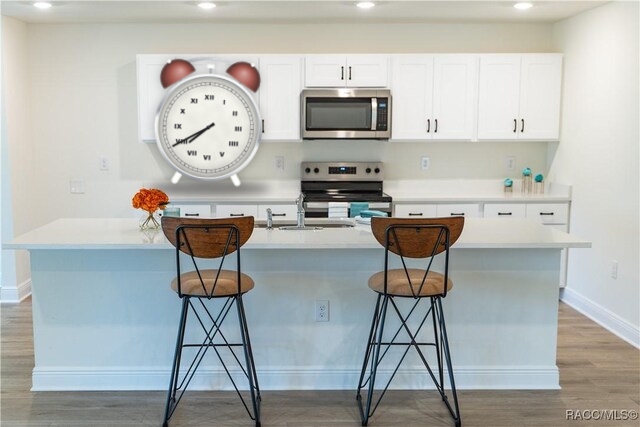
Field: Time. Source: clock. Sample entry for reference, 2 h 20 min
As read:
7 h 40 min
